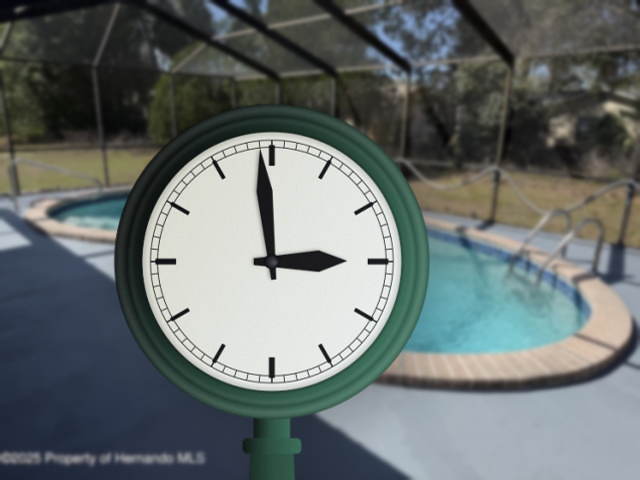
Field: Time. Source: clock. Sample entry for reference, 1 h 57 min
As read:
2 h 59 min
